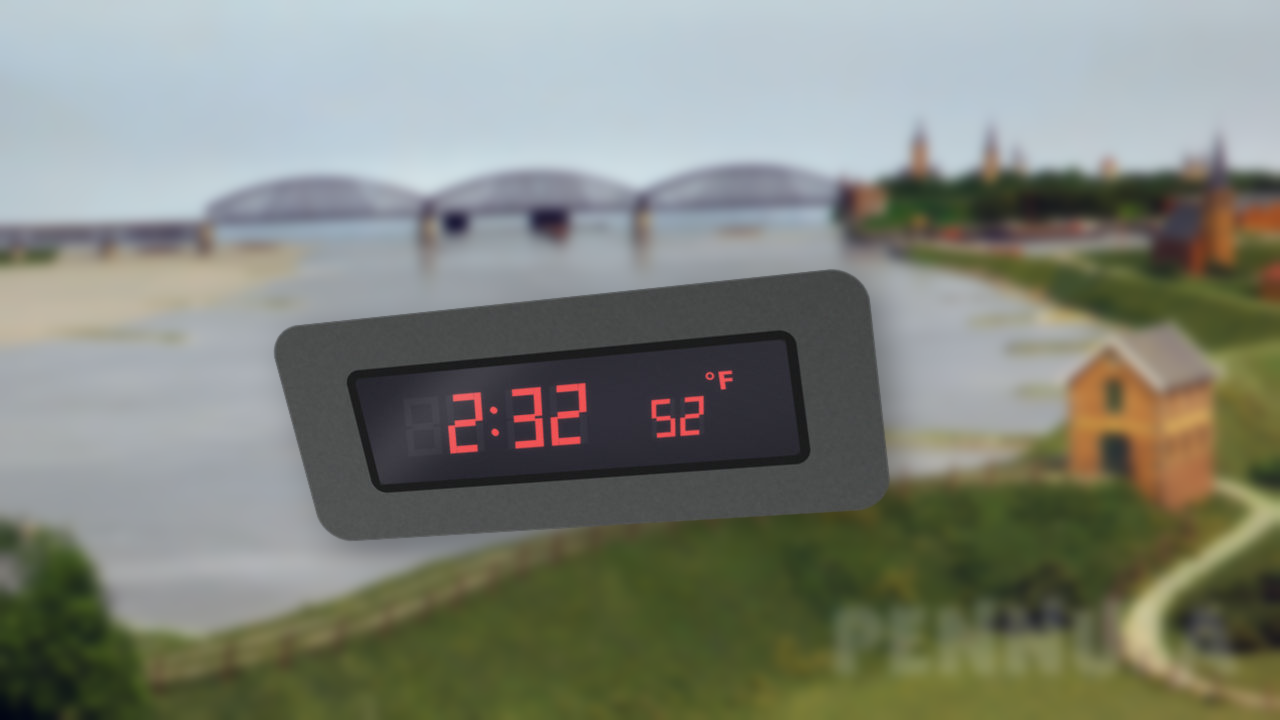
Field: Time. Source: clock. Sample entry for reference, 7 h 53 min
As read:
2 h 32 min
